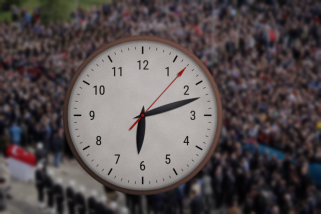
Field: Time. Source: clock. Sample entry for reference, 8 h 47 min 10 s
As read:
6 h 12 min 07 s
